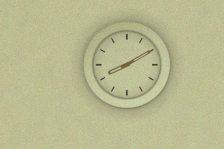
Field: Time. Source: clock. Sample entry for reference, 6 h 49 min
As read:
8 h 10 min
